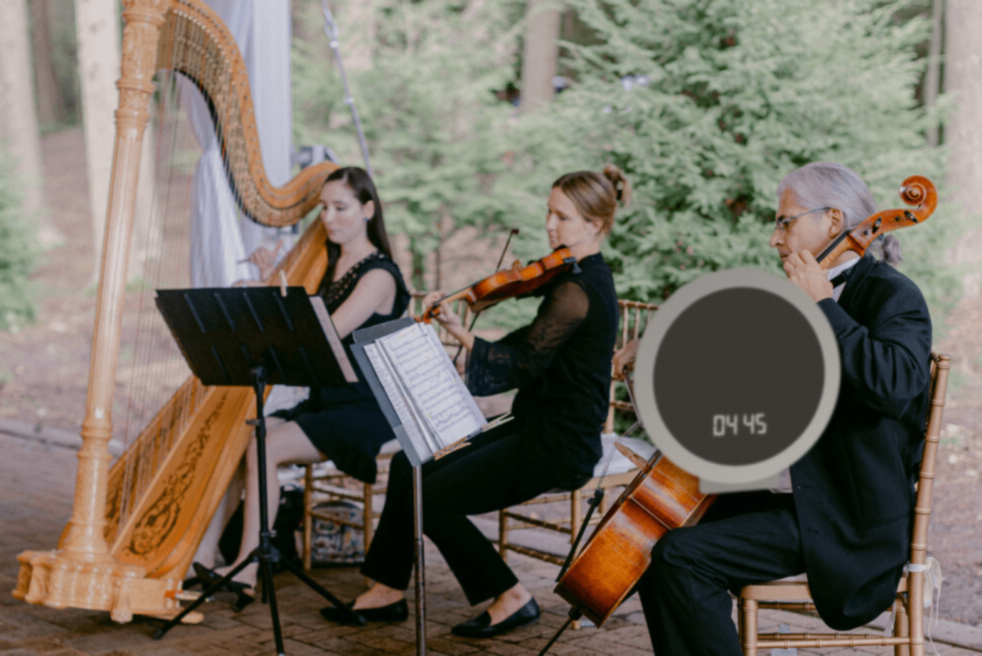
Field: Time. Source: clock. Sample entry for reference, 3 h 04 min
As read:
4 h 45 min
